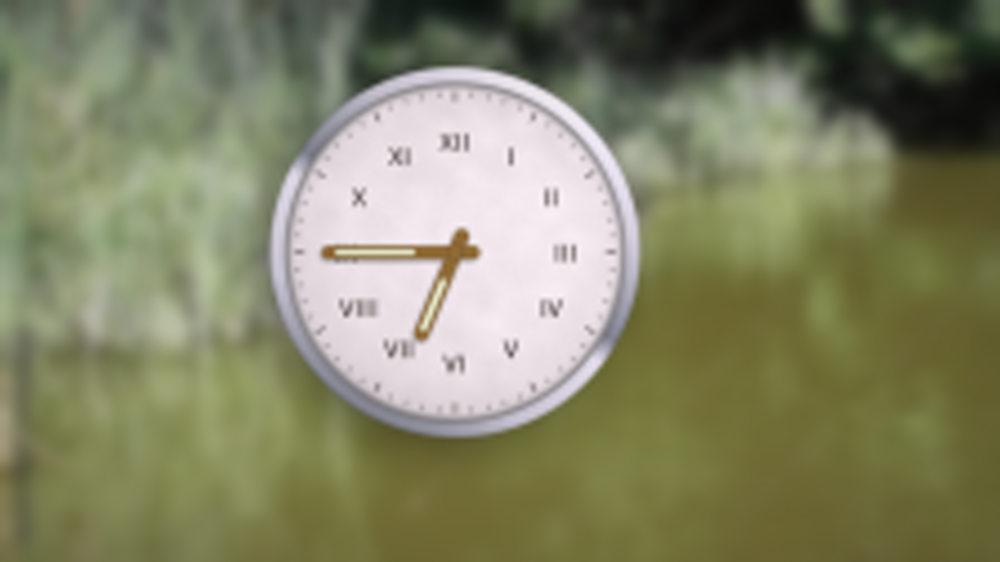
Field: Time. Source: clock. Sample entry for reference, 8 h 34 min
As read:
6 h 45 min
